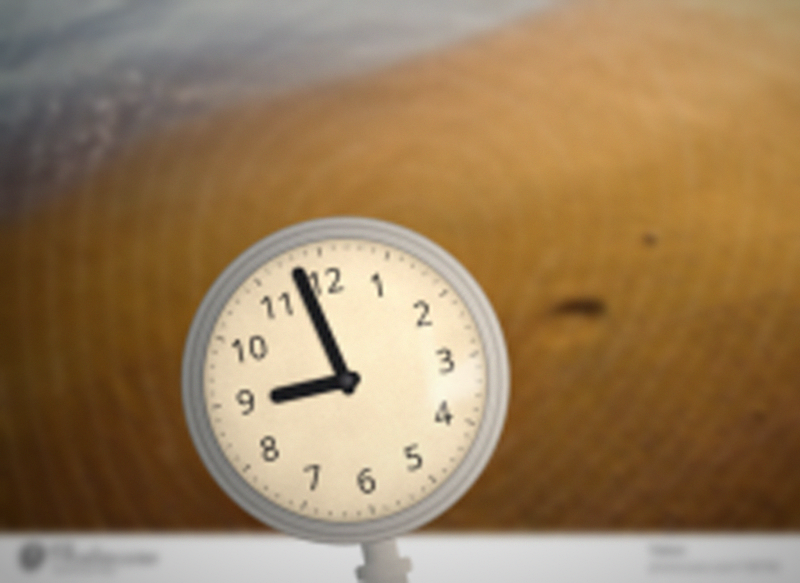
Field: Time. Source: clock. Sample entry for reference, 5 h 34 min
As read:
8 h 58 min
